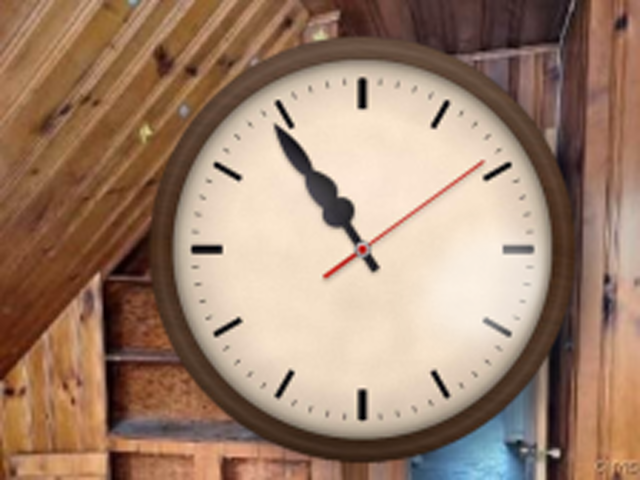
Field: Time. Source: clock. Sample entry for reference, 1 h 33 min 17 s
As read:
10 h 54 min 09 s
